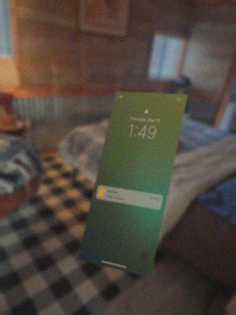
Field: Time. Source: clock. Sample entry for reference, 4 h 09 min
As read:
1 h 49 min
